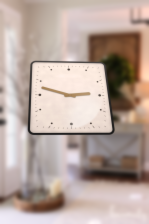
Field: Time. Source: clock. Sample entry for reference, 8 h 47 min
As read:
2 h 48 min
